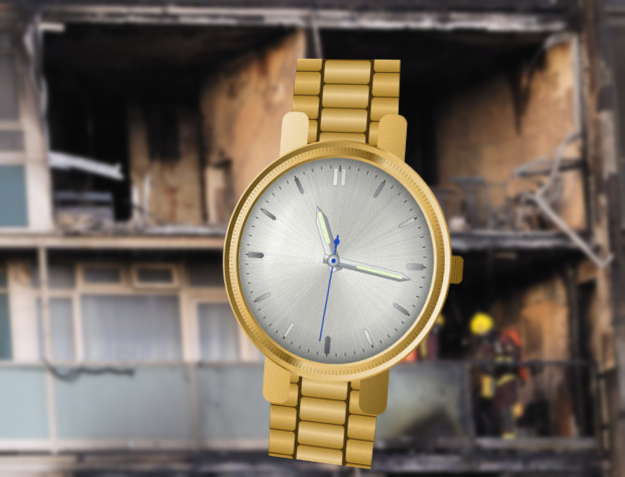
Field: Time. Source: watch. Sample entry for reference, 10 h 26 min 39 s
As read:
11 h 16 min 31 s
